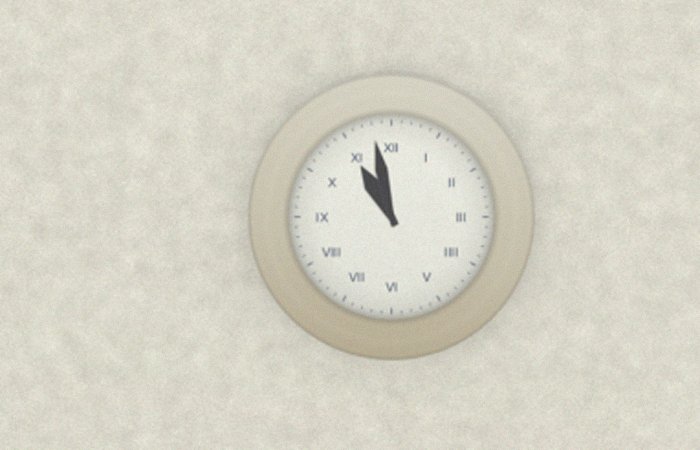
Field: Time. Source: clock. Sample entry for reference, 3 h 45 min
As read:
10 h 58 min
